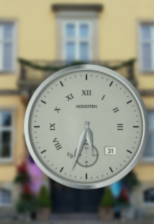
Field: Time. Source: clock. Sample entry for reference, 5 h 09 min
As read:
5 h 33 min
